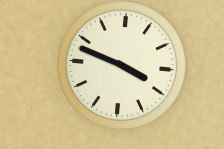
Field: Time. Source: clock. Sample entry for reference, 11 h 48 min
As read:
3 h 48 min
